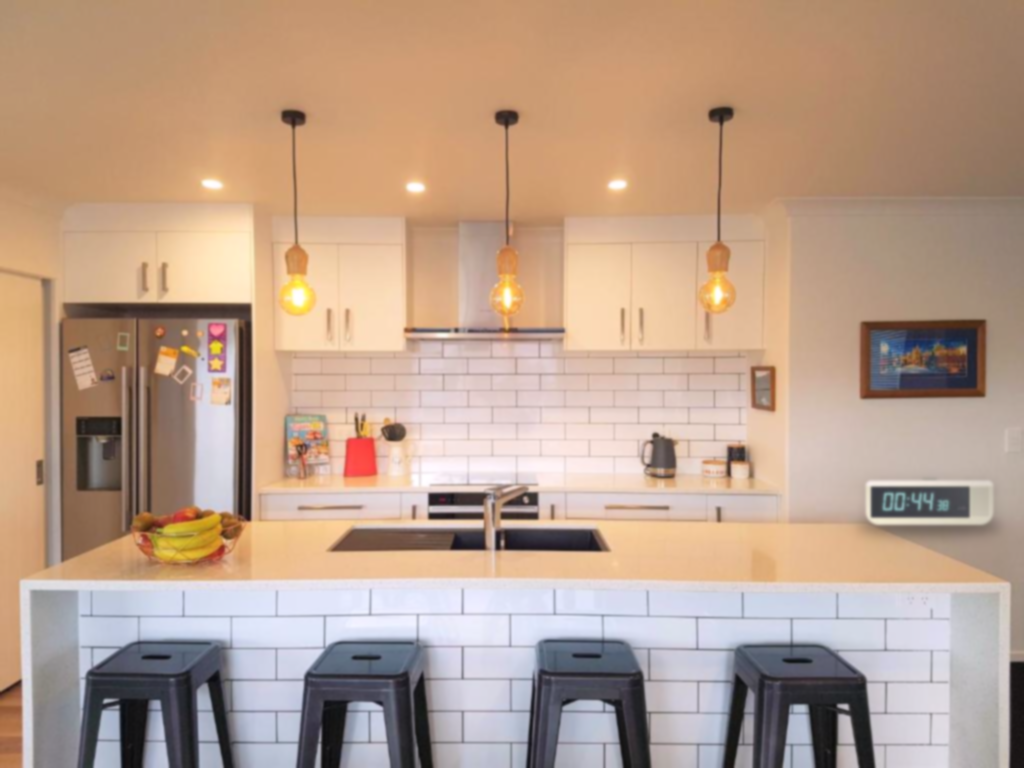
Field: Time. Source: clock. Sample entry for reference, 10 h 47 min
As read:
0 h 44 min
